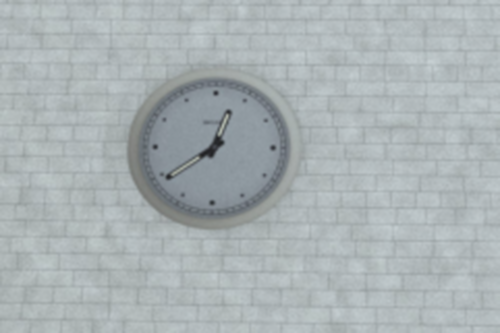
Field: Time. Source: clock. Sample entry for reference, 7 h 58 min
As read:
12 h 39 min
